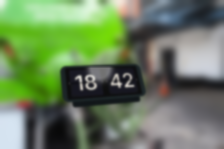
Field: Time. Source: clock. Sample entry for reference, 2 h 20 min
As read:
18 h 42 min
